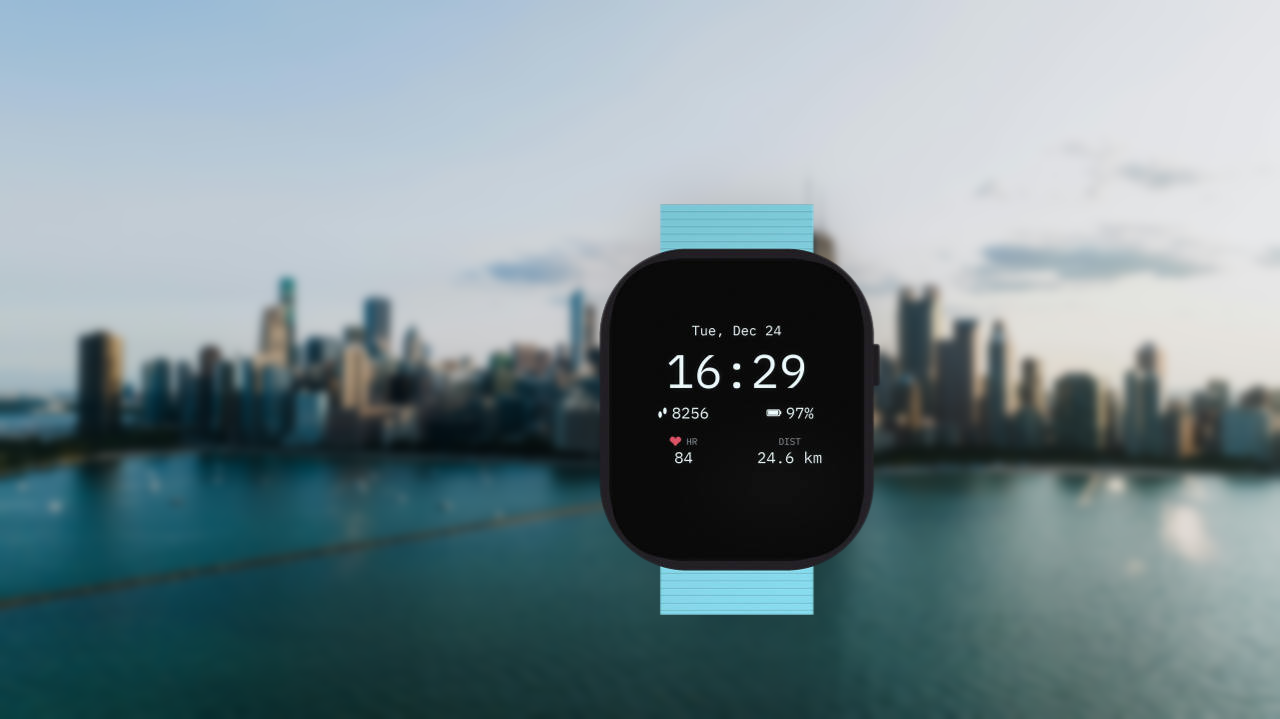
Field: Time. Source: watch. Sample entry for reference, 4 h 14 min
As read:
16 h 29 min
